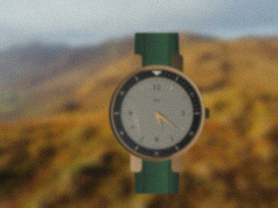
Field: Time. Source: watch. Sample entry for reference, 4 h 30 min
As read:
5 h 21 min
